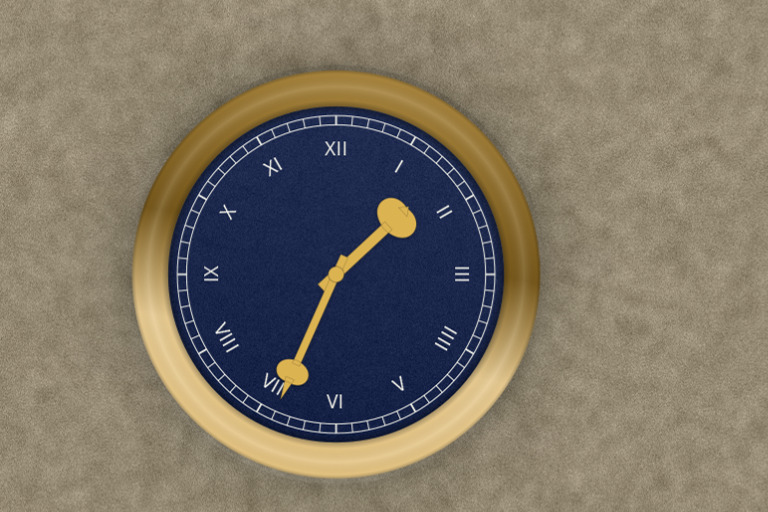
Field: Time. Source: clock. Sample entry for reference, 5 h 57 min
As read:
1 h 34 min
